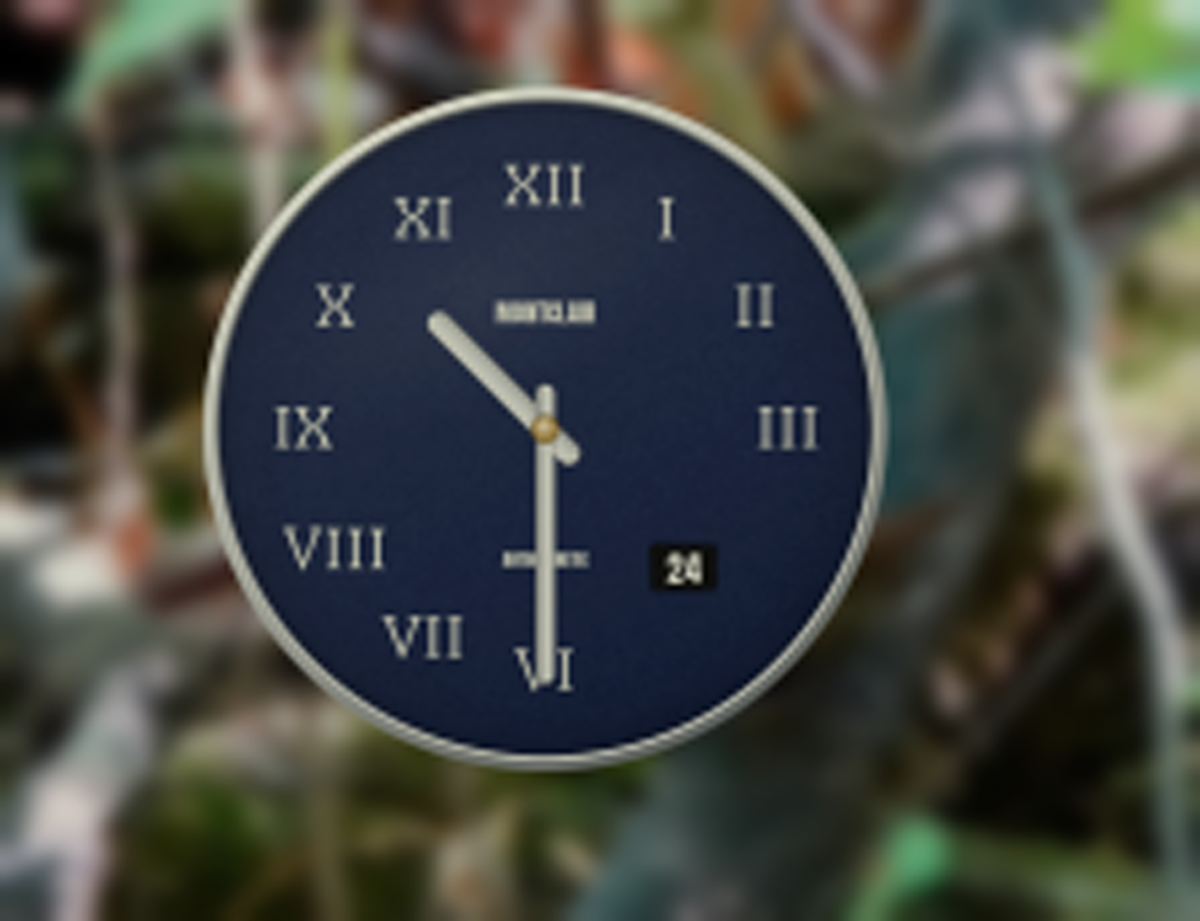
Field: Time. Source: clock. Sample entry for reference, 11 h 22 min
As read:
10 h 30 min
